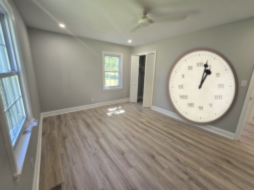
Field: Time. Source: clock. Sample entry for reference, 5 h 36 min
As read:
1 h 03 min
